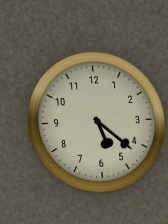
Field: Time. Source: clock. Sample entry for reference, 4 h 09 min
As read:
5 h 22 min
